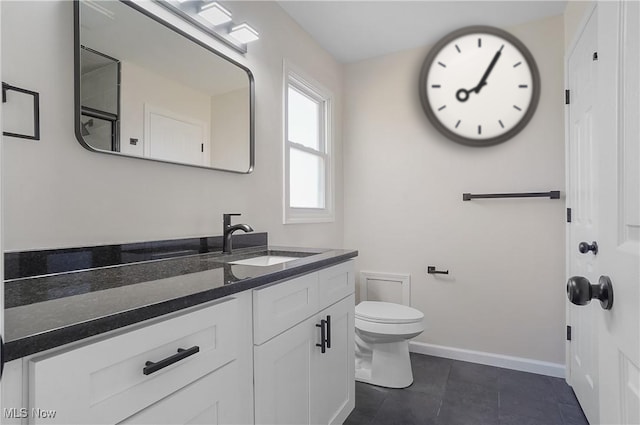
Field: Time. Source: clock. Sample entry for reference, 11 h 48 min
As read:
8 h 05 min
